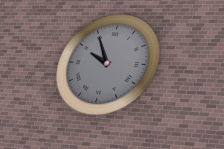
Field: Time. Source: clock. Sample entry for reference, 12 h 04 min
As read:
9 h 55 min
